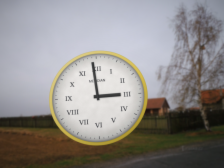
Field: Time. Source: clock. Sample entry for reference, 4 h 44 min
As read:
2 h 59 min
